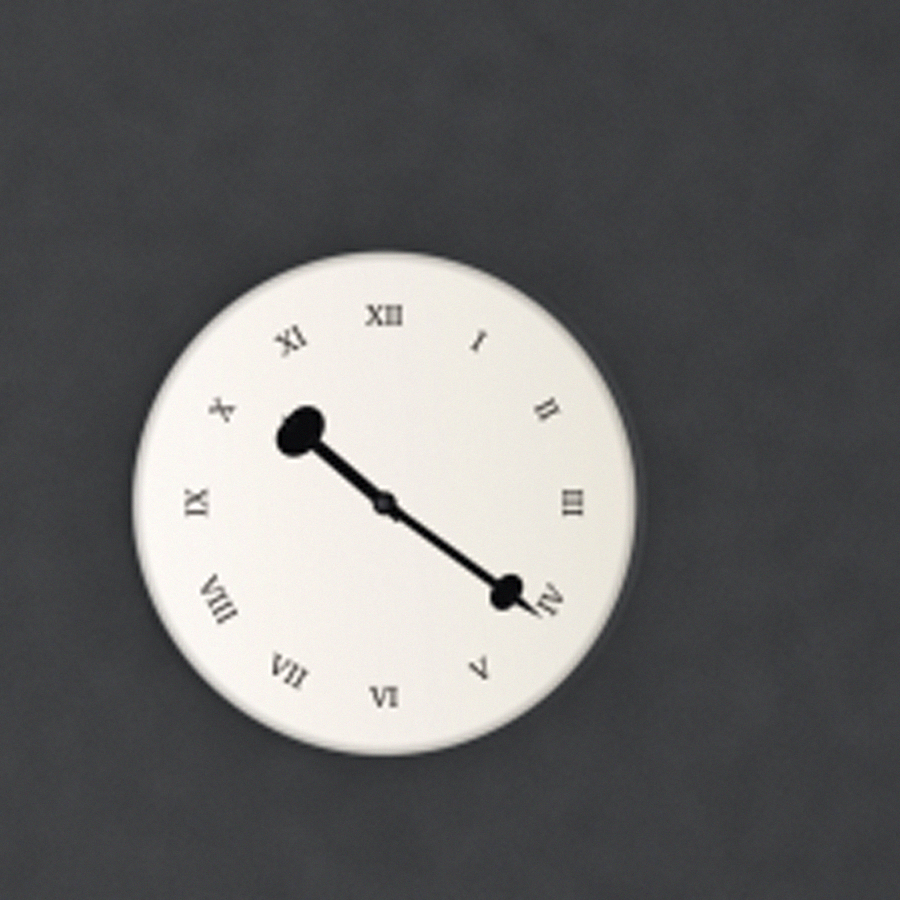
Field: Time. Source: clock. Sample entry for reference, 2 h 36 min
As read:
10 h 21 min
